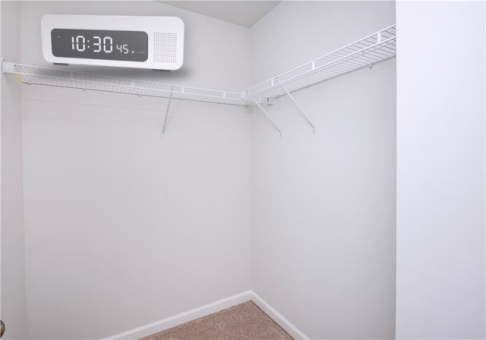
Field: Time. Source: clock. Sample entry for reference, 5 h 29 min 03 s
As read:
10 h 30 min 45 s
